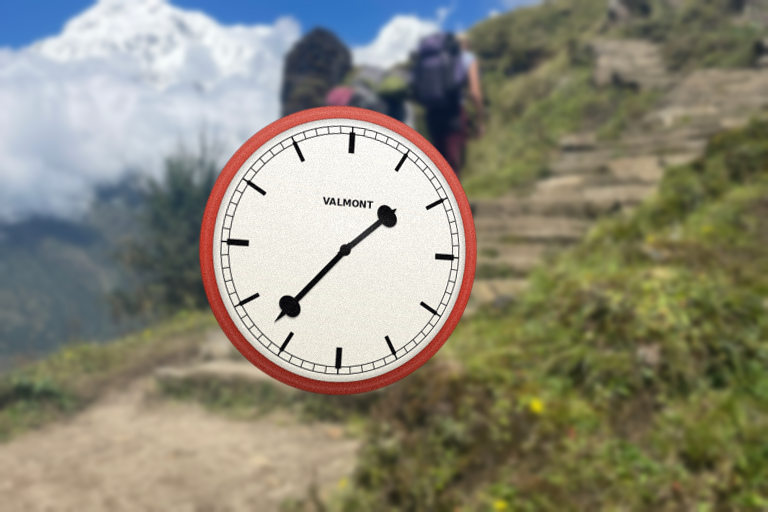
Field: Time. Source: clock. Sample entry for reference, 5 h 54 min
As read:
1 h 37 min
